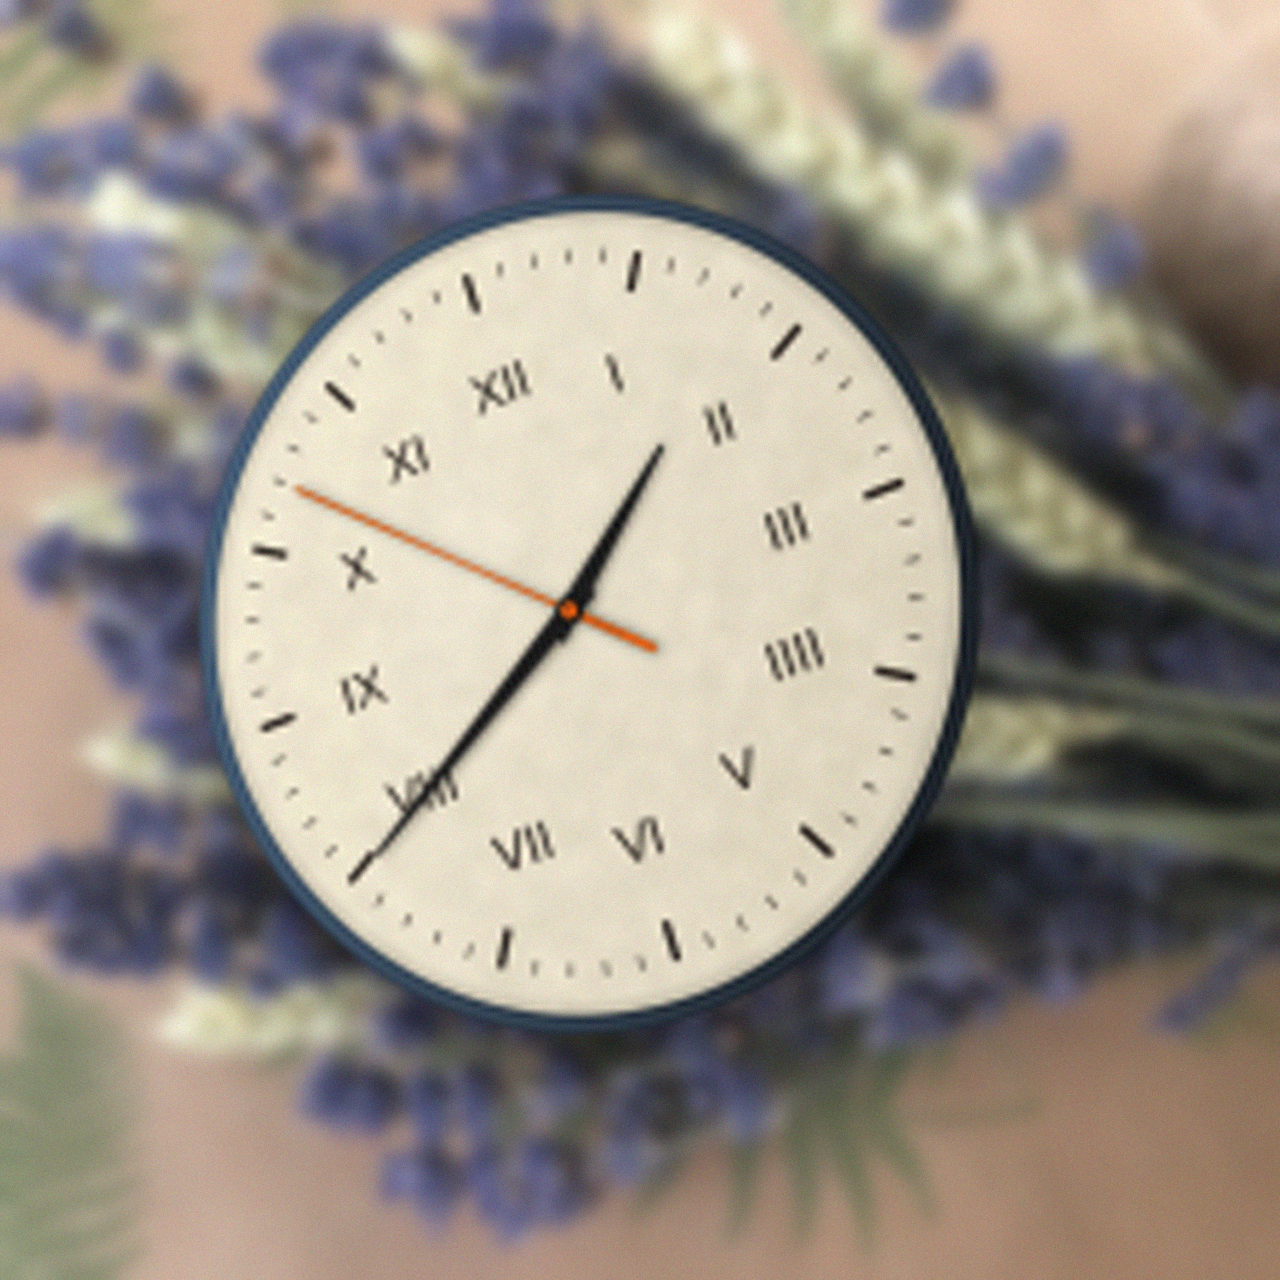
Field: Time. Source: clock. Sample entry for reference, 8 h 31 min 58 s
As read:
1 h 39 min 52 s
